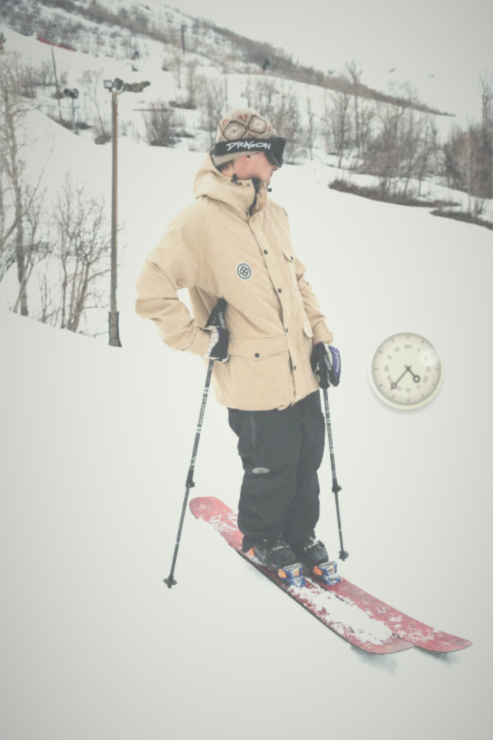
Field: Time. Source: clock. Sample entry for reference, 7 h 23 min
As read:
4 h 37 min
